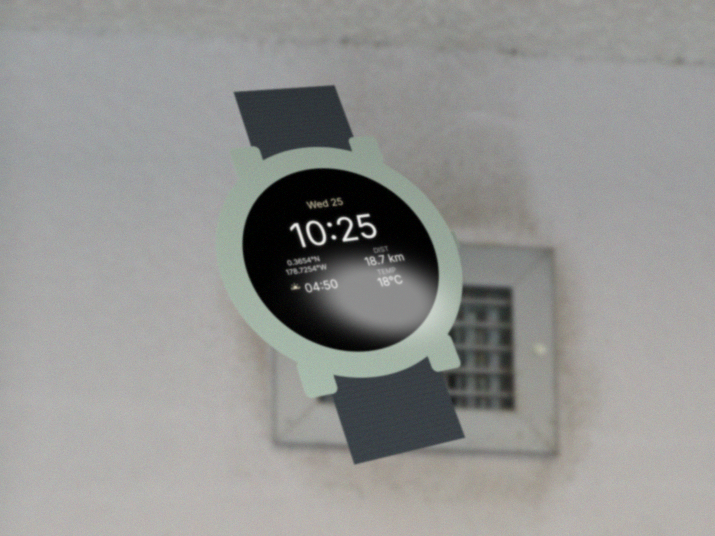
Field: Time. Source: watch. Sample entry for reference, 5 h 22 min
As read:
10 h 25 min
